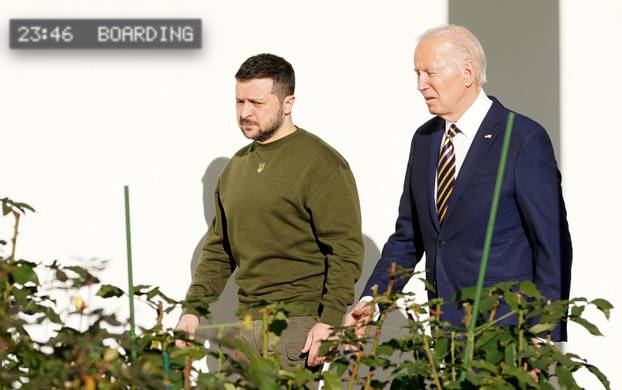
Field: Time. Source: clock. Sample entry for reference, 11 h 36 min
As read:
23 h 46 min
